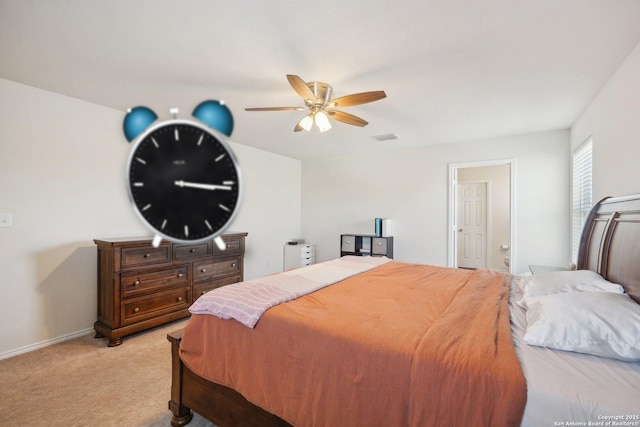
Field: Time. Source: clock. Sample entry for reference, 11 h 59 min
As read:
3 h 16 min
